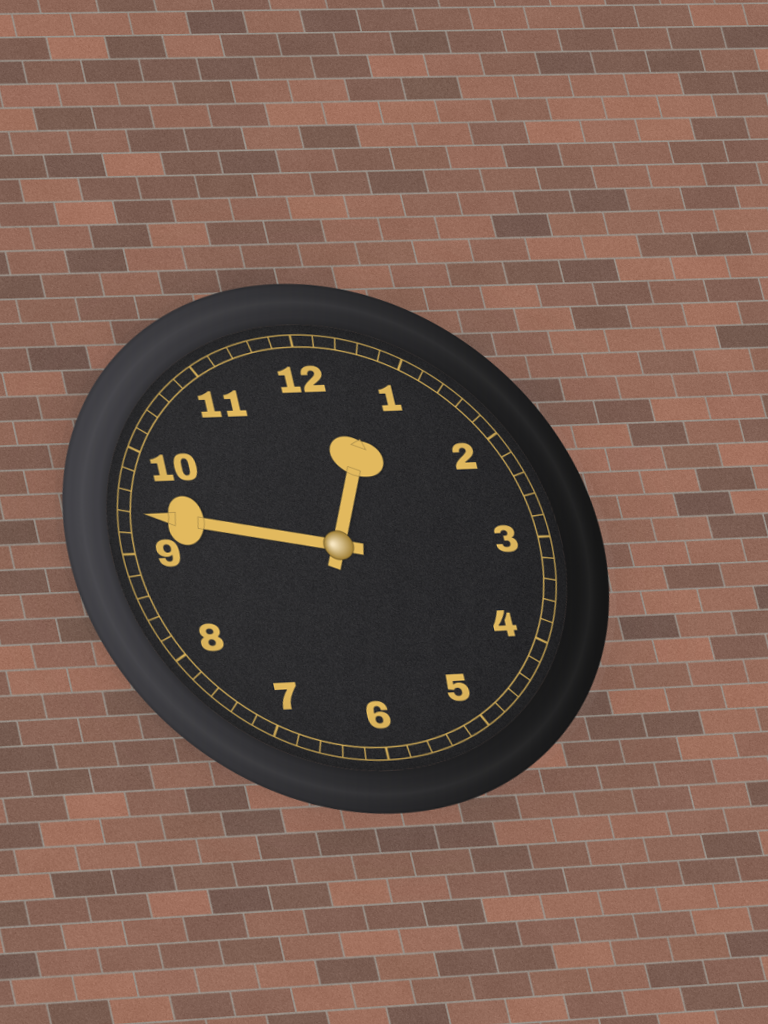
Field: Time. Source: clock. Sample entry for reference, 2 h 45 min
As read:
12 h 47 min
